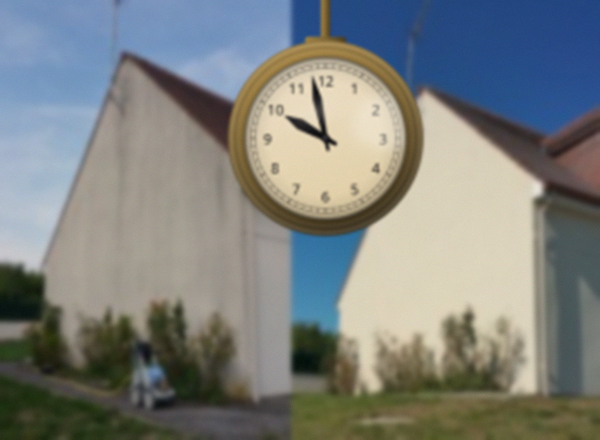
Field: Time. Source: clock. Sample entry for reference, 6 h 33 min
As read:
9 h 58 min
